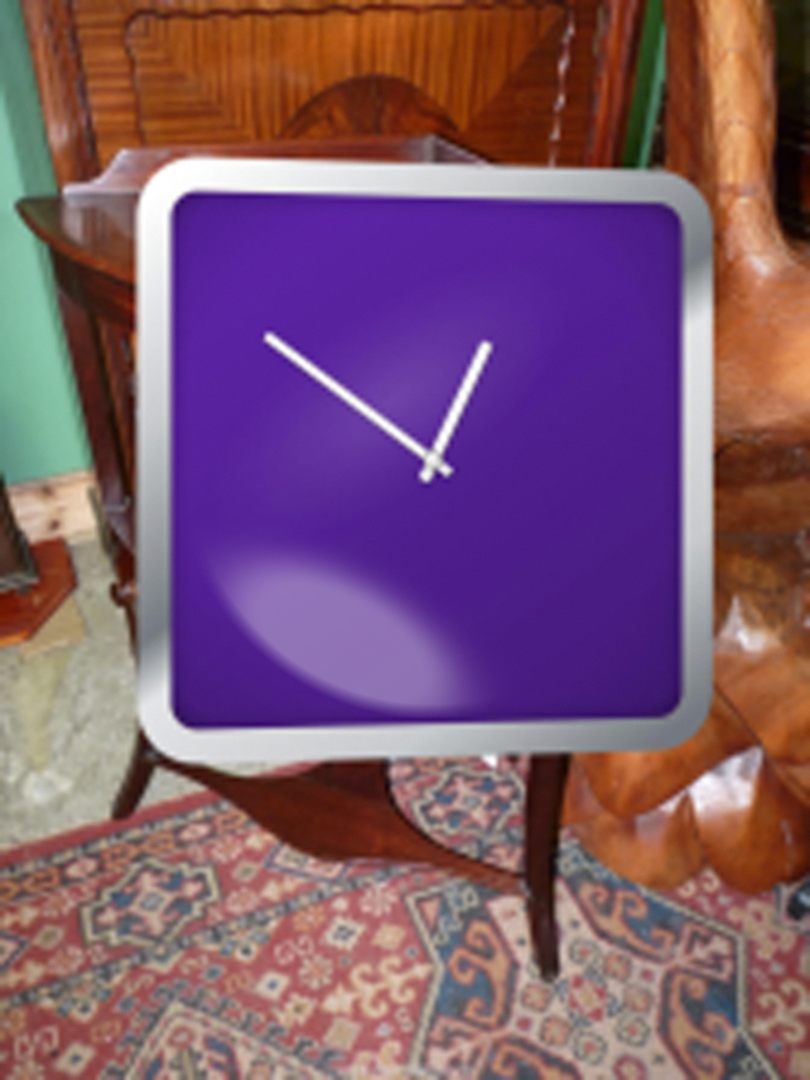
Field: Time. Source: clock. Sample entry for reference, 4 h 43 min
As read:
12 h 51 min
